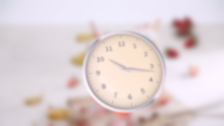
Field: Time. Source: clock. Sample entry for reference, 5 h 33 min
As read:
10 h 17 min
